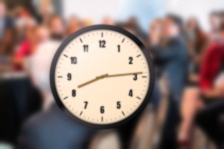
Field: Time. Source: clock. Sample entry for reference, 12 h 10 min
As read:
8 h 14 min
